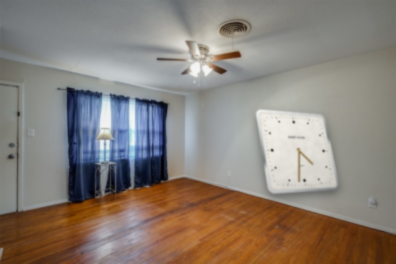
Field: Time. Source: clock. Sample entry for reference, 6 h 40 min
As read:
4 h 32 min
